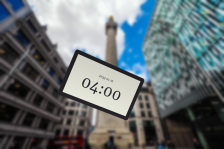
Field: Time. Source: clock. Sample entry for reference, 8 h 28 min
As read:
4 h 00 min
